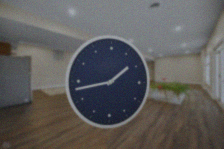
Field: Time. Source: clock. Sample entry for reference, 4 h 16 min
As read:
1 h 43 min
